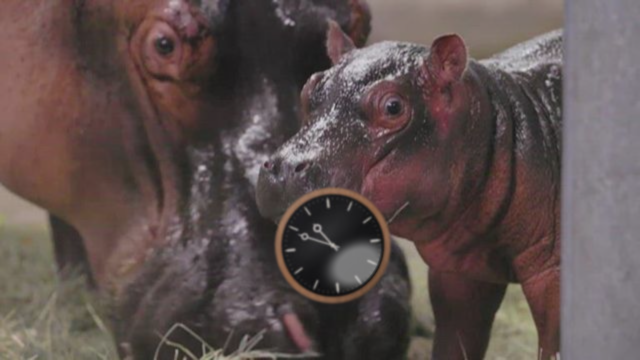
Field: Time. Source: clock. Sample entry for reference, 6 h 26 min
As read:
10 h 49 min
